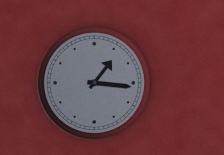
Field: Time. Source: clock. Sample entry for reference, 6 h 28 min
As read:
1 h 16 min
